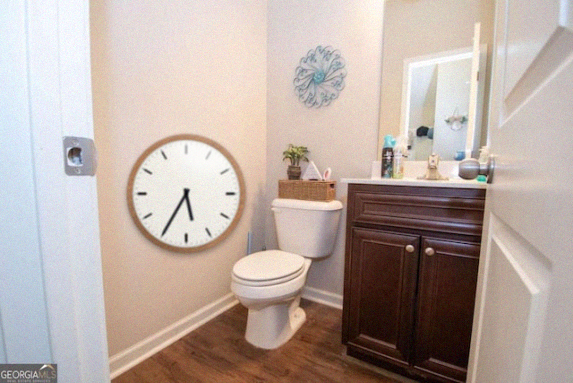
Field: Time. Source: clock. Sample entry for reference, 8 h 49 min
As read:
5 h 35 min
